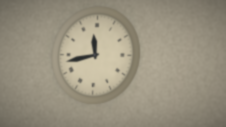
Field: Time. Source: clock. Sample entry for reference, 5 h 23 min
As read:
11 h 43 min
